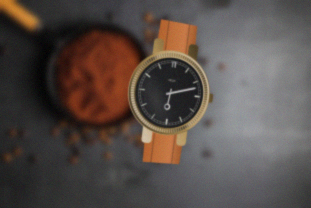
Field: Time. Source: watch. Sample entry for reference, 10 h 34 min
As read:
6 h 12 min
